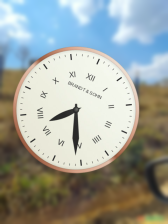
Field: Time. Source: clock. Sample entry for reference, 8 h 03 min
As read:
7 h 26 min
